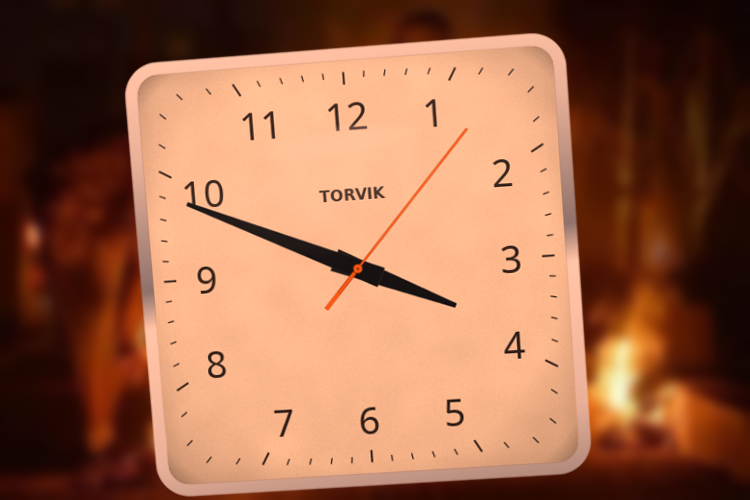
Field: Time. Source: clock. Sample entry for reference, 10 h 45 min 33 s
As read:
3 h 49 min 07 s
